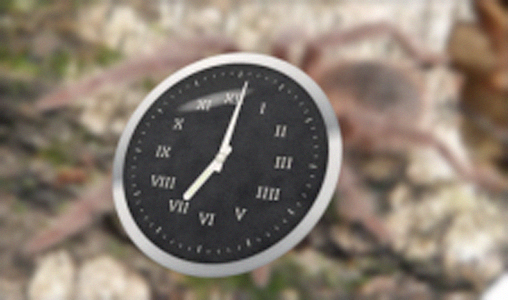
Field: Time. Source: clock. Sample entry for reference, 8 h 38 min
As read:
7 h 01 min
